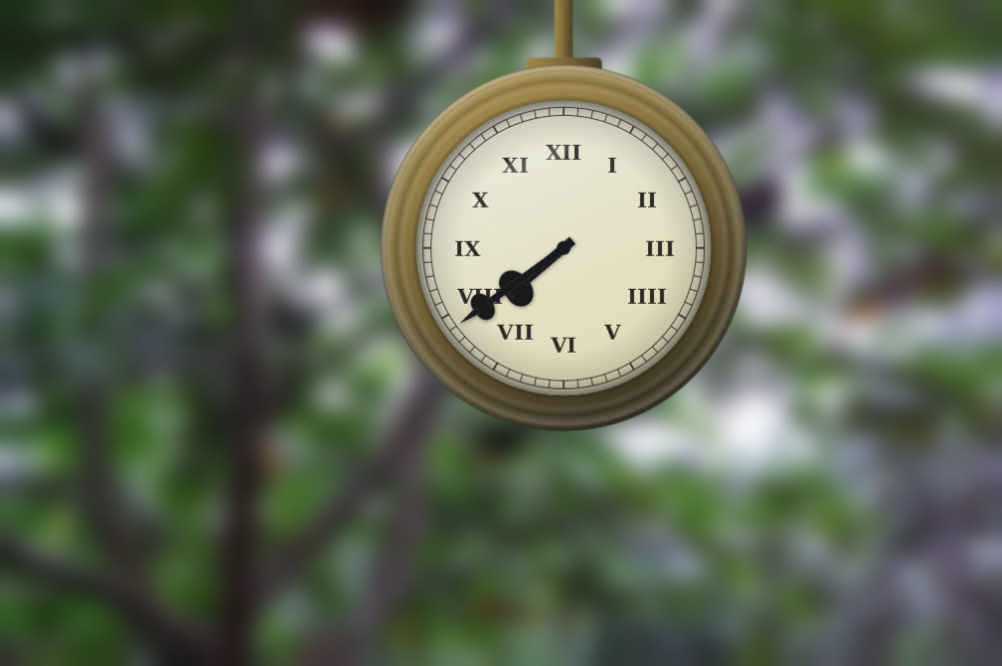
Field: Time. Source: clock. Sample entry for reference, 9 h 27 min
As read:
7 h 39 min
